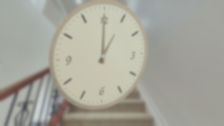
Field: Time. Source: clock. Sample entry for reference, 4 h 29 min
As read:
1 h 00 min
